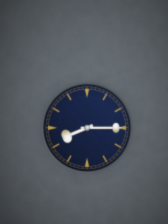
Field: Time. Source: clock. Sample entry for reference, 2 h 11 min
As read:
8 h 15 min
